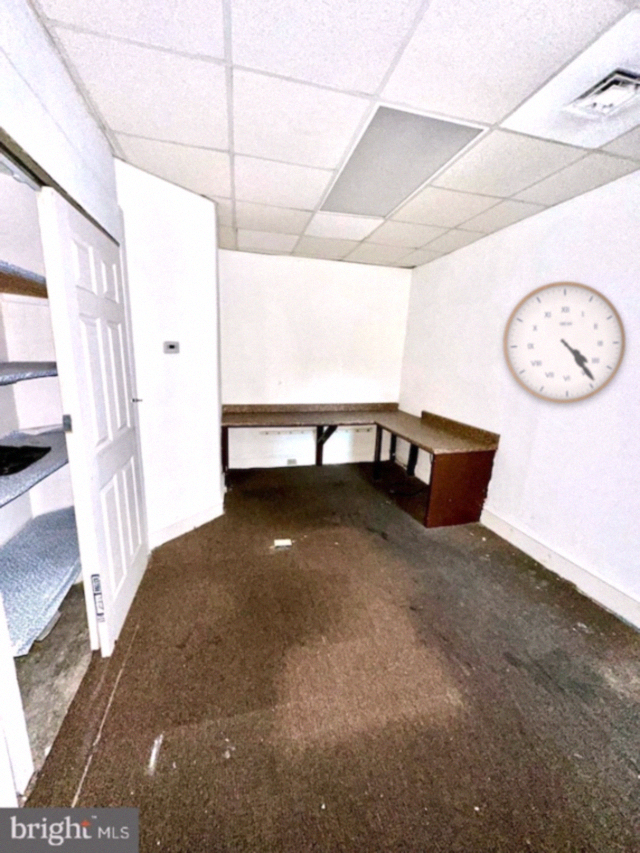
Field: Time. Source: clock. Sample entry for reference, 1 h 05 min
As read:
4 h 24 min
